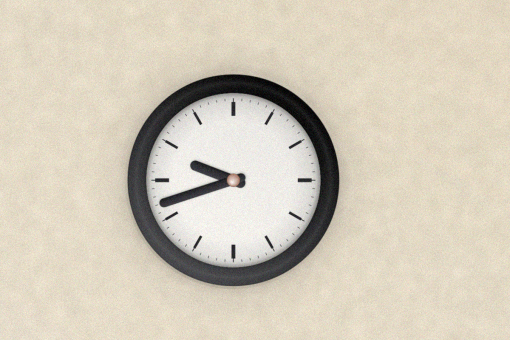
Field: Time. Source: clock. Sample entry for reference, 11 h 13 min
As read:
9 h 42 min
